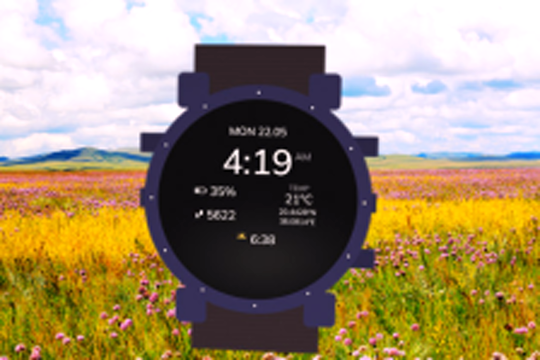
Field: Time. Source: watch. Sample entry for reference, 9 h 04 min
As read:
4 h 19 min
